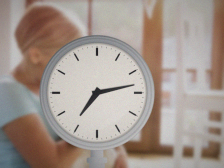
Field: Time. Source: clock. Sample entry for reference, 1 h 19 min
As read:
7 h 13 min
